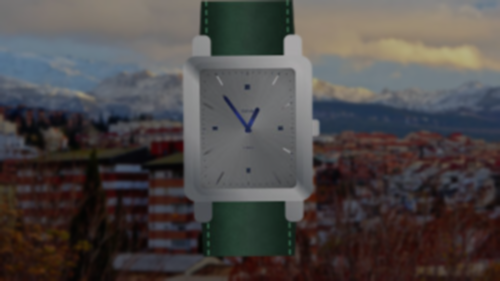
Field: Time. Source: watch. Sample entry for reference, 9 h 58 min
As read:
12 h 54 min
